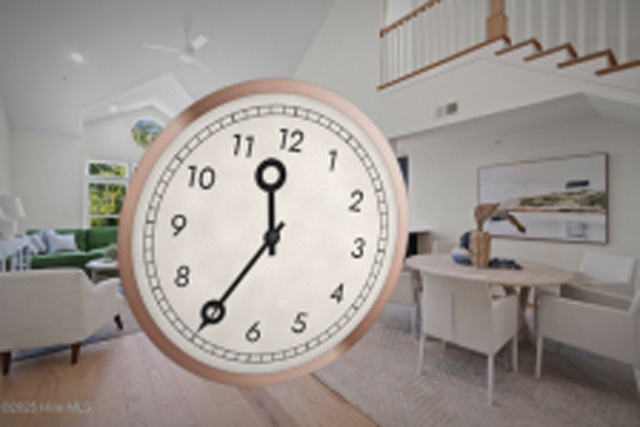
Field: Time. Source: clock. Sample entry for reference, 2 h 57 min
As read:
11 h 35 min
